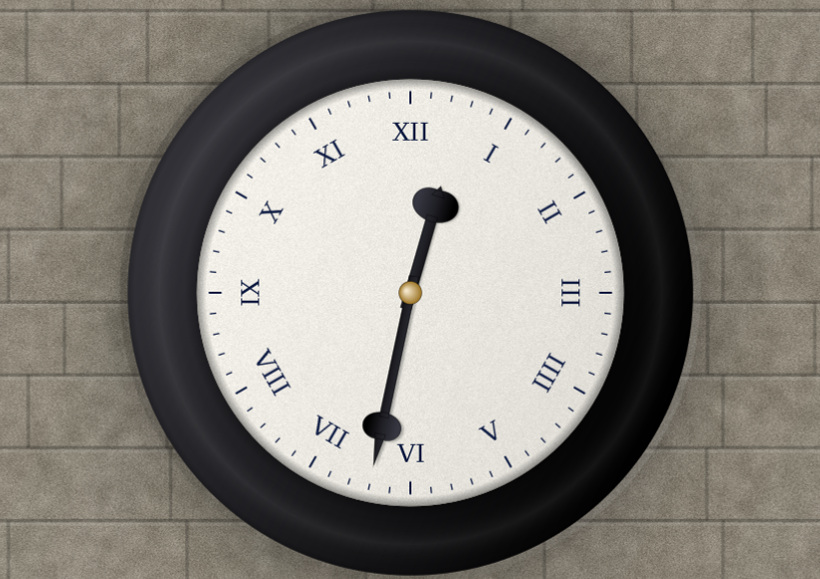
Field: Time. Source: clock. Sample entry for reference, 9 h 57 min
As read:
12 h 32 min
